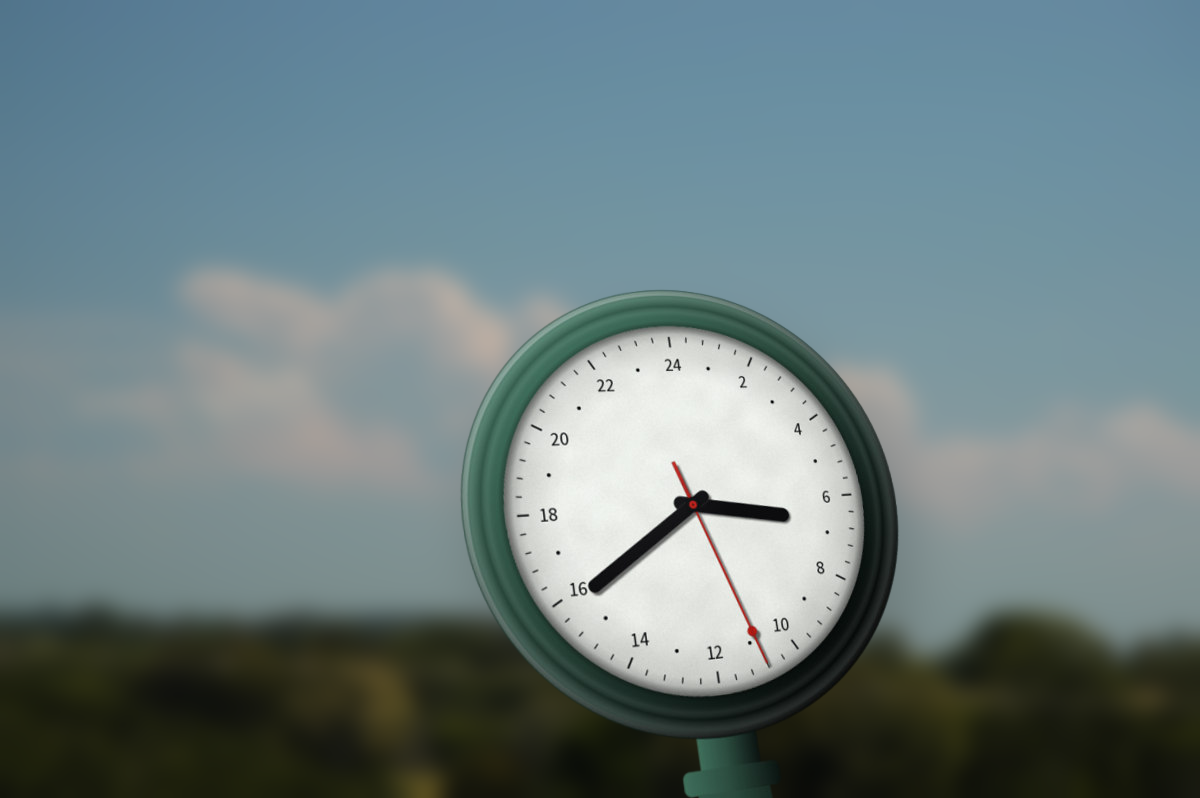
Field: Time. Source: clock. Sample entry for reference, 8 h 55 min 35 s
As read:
6 h 39 min 27 s
